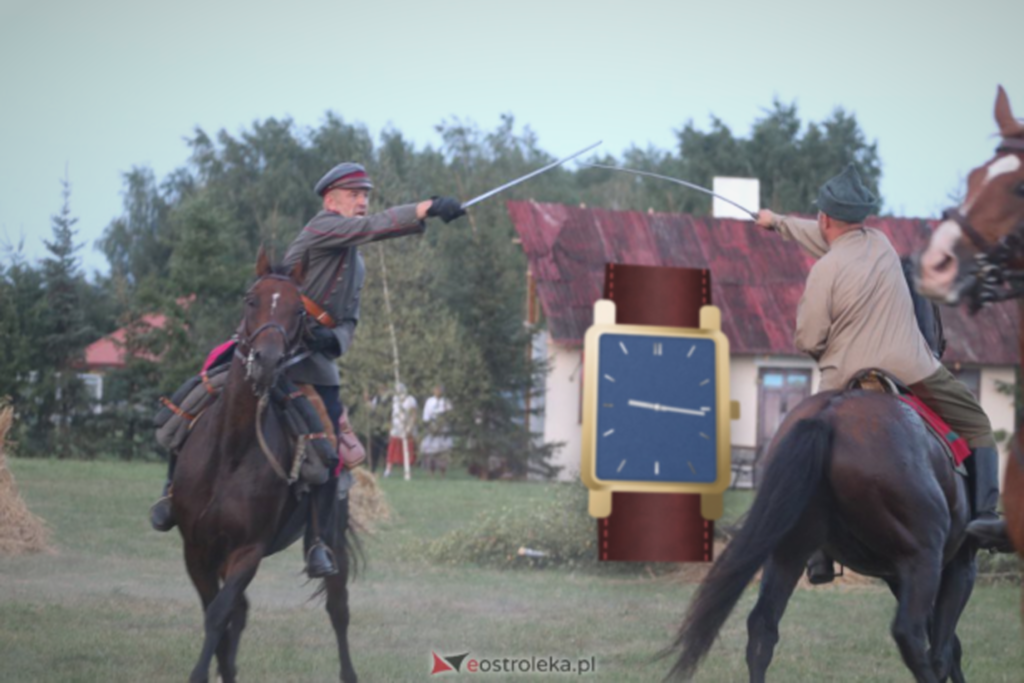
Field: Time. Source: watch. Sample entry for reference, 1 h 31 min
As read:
9 h 16 min
